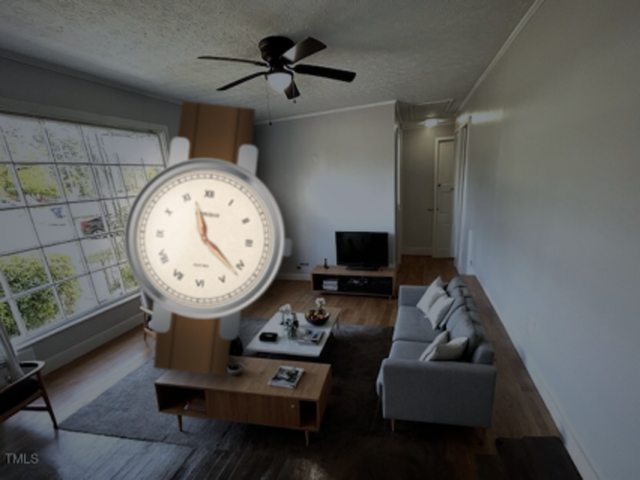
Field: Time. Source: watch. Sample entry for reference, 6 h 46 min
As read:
11 h 22 min
